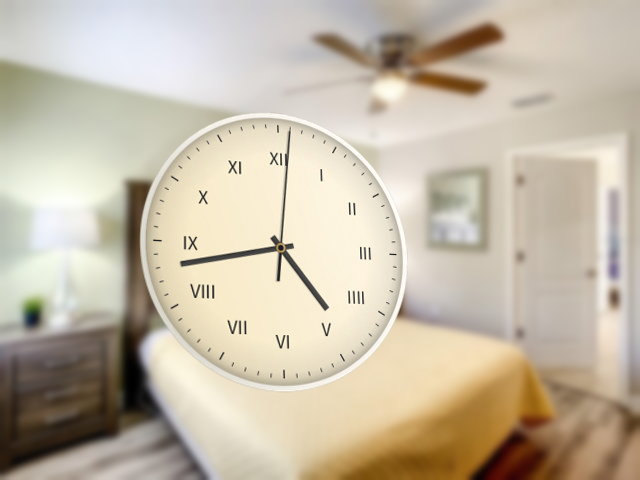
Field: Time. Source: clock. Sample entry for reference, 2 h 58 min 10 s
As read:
4 h 43 min 01 s
